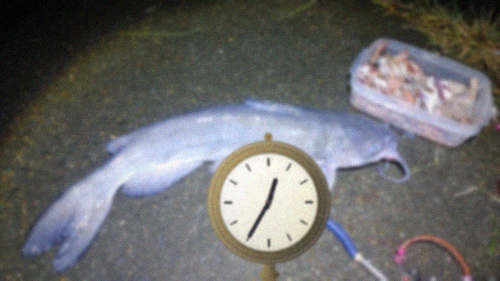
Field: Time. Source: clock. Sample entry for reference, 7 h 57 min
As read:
12 h 35 min
